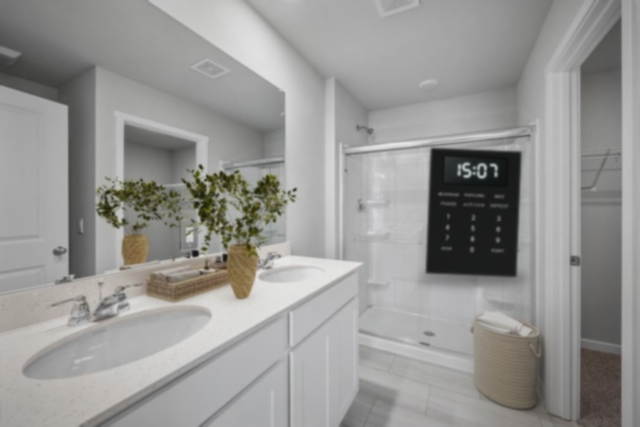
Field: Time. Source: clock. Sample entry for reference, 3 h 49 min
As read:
15 h 07 min
